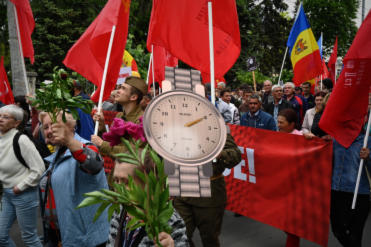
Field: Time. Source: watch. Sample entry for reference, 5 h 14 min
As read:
2 h 10 min
